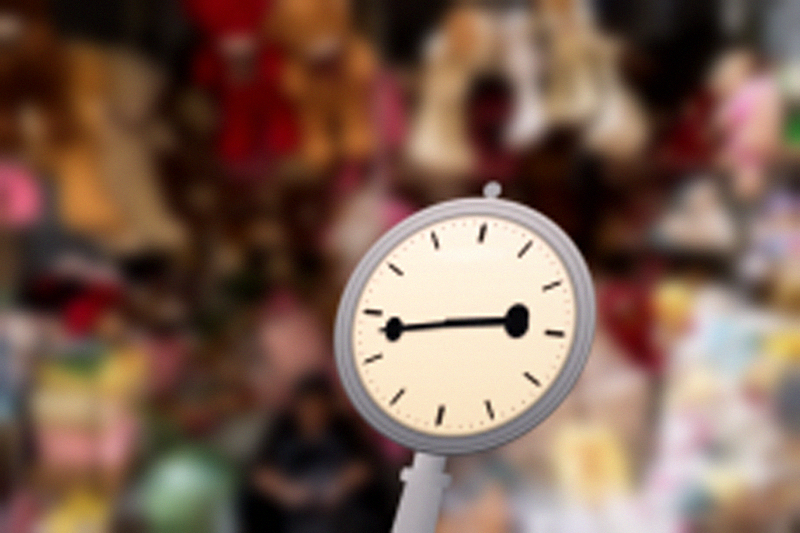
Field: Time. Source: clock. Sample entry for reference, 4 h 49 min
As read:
2 h 43 min
